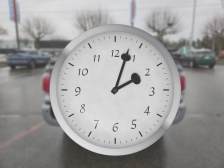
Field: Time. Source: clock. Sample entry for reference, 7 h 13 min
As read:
2 h 03 min
